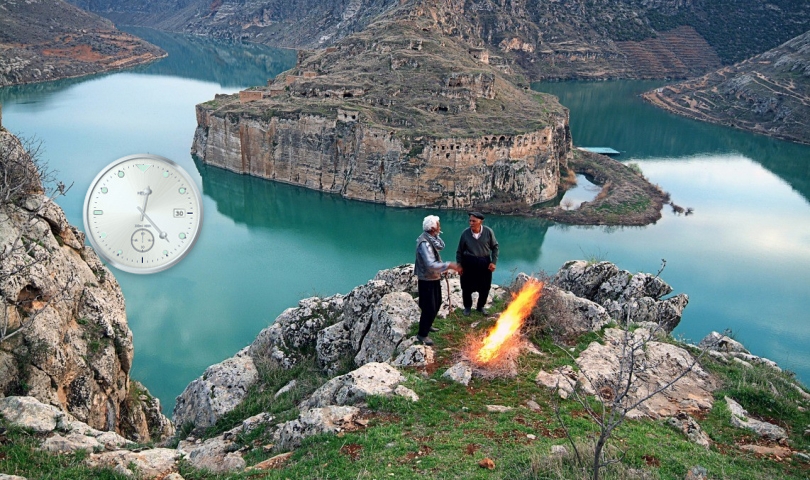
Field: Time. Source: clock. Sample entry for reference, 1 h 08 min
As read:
12 h 23 min
